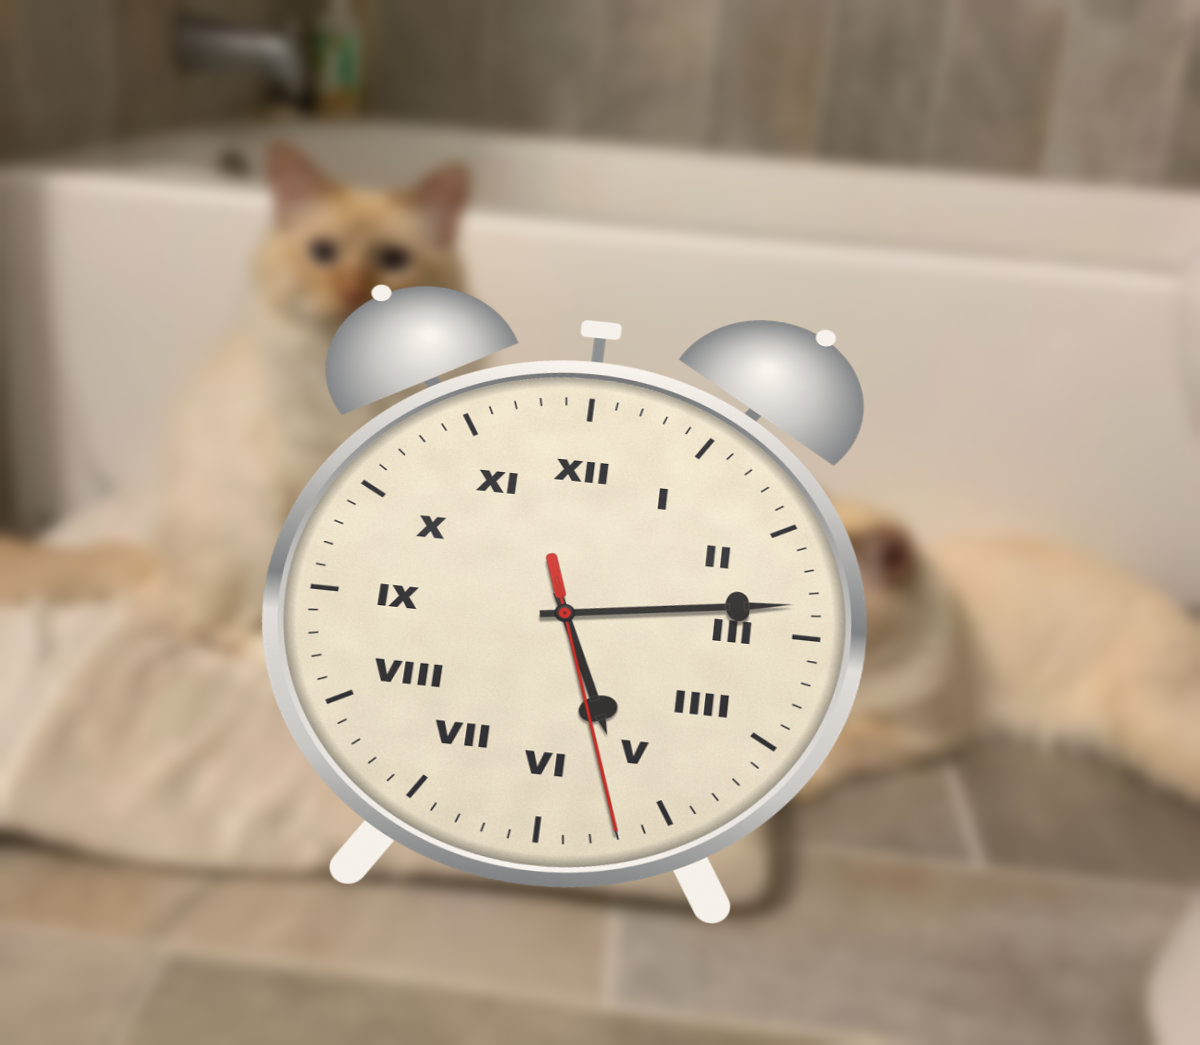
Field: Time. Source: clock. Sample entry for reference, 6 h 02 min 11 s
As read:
5 h 13 min 27 s
